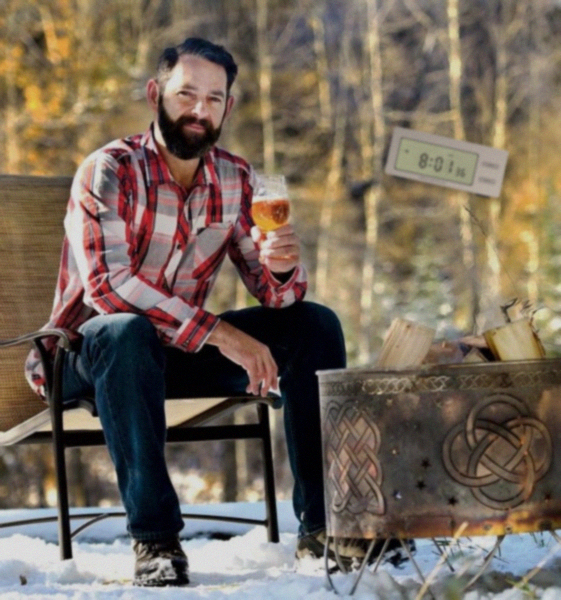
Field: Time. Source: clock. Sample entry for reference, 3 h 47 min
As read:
8 h 01 min
